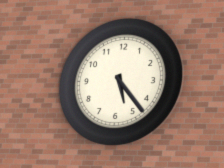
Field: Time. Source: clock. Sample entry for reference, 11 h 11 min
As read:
5 h 23 min
